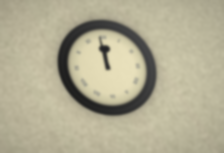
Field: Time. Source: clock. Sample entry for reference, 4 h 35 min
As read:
11 h 59 min
